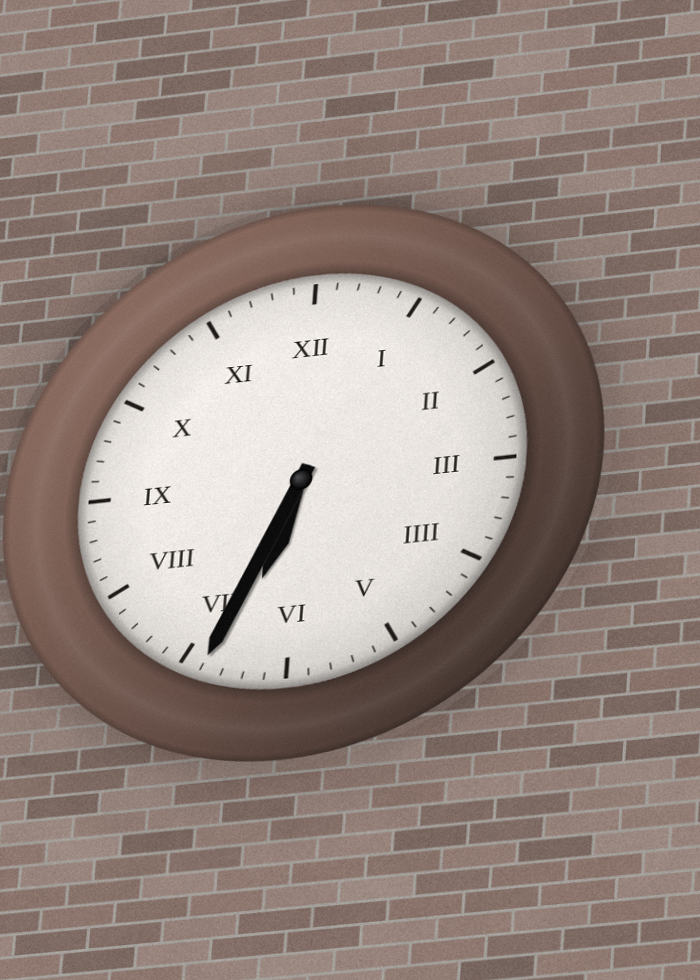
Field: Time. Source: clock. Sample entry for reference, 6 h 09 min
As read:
6 h 34 min
